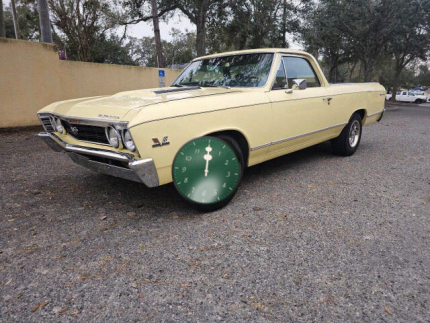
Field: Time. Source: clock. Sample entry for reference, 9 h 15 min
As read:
12 h 00 min
